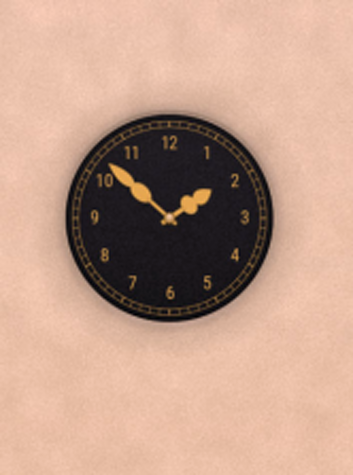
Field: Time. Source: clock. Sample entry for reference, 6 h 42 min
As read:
1 h 52 min
